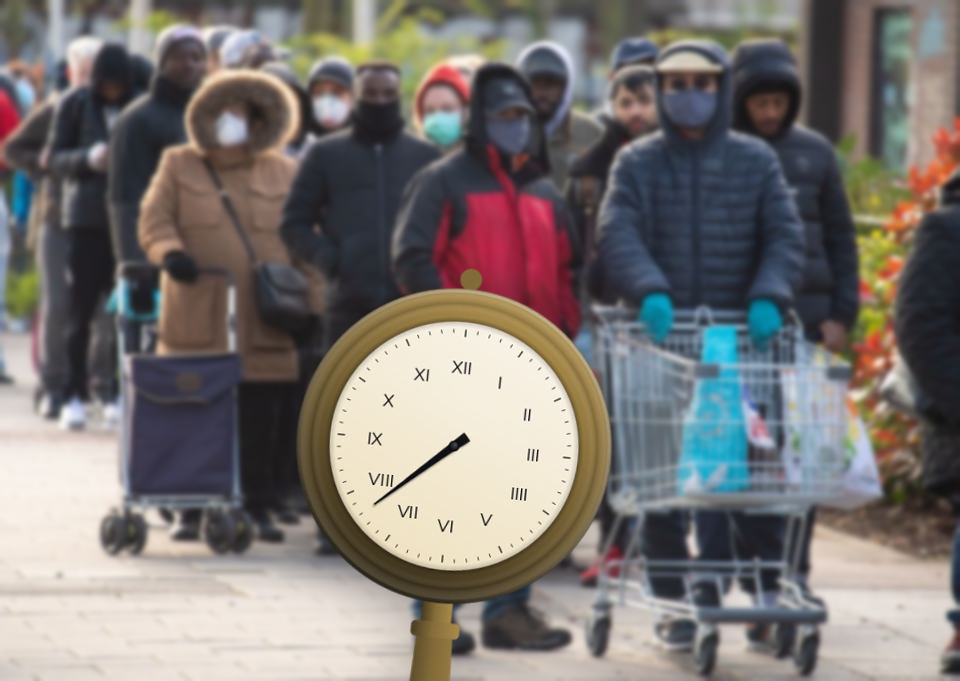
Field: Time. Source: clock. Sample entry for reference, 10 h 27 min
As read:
7 h 38 min
